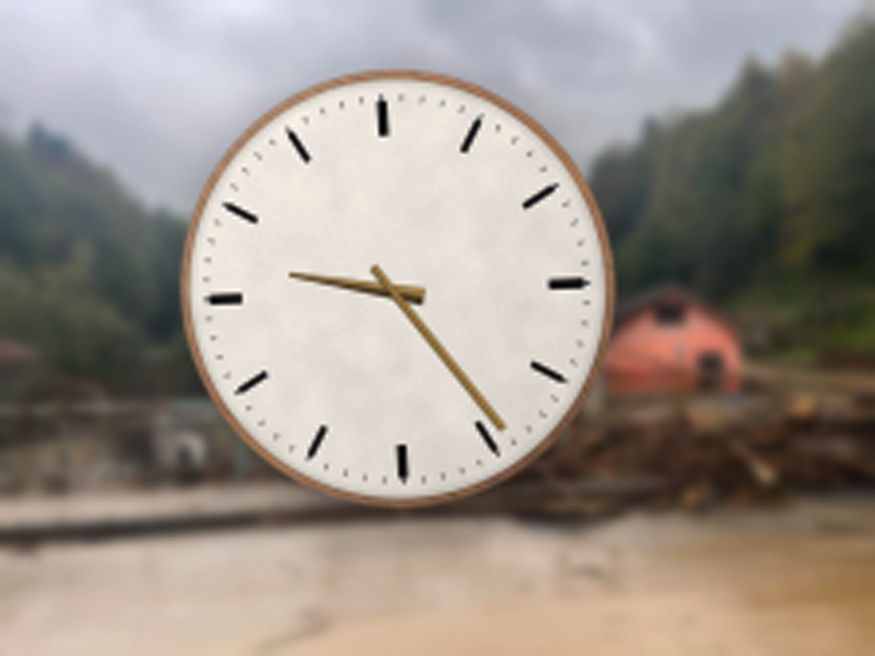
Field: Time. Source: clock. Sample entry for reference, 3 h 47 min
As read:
9 h 24 min
